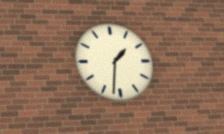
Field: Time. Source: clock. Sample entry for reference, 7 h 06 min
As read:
1 h 32 min
